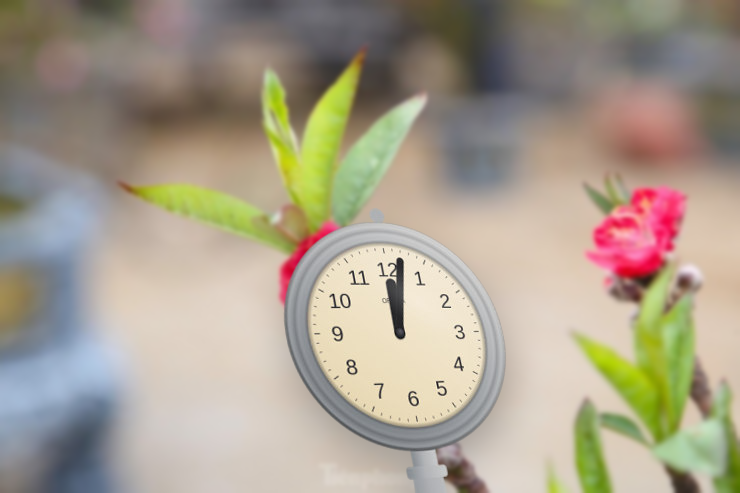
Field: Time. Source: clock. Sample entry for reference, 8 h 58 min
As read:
12 h 02 min
